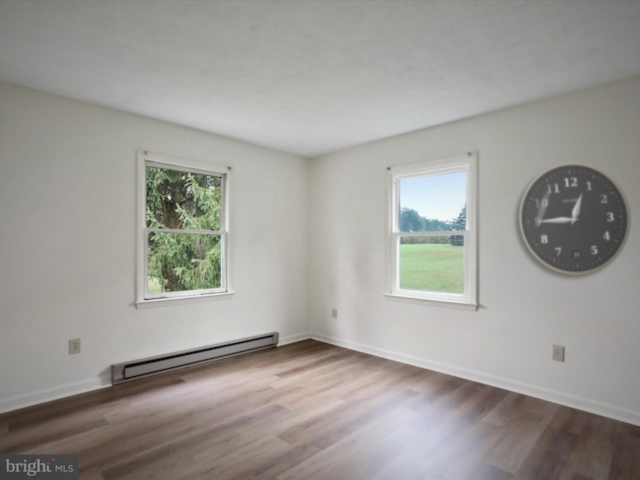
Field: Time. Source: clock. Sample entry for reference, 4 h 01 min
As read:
12 h 45 min
